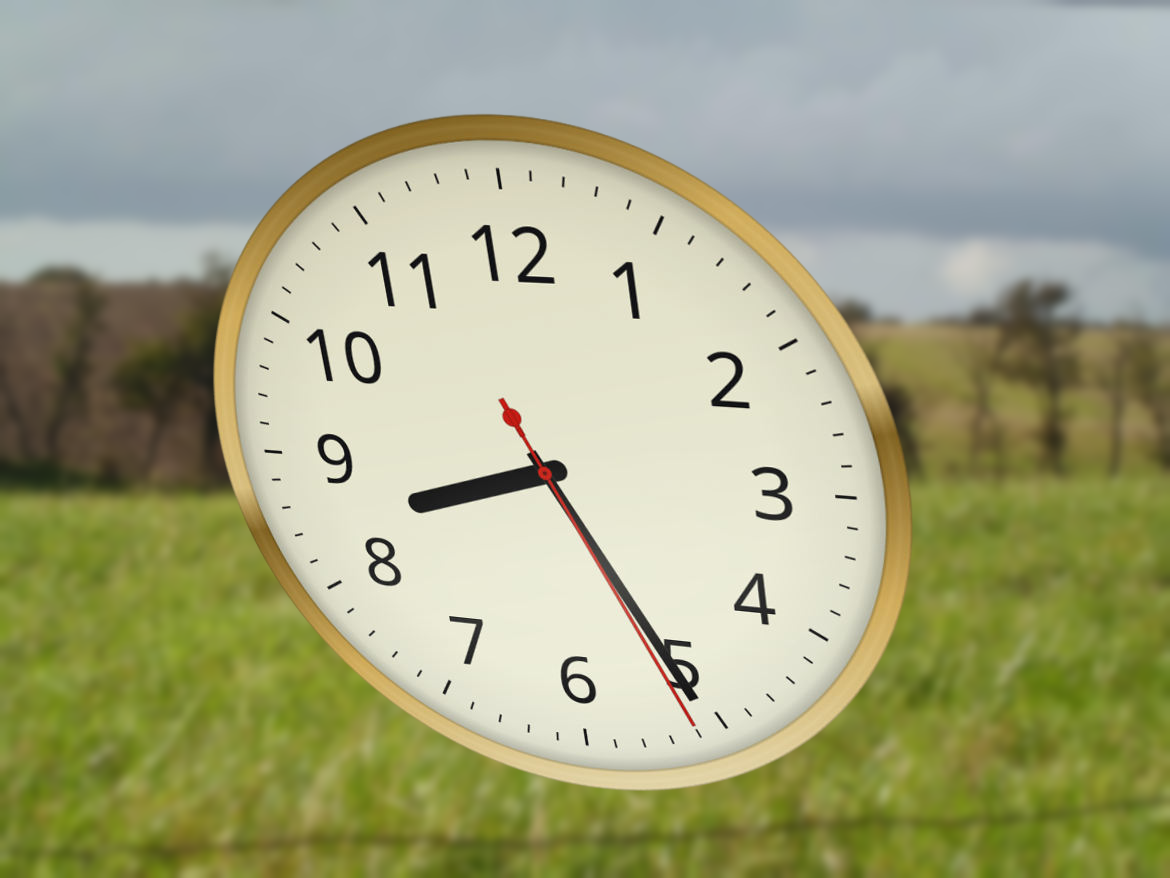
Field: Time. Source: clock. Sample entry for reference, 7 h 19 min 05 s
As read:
8 h 25 min 26 s
